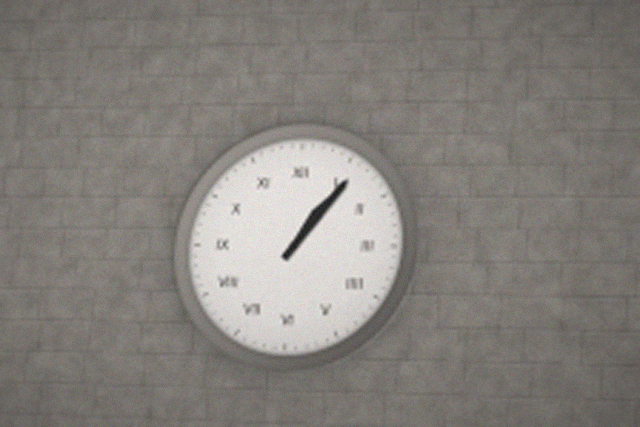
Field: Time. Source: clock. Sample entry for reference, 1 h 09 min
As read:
1 h 06 min
